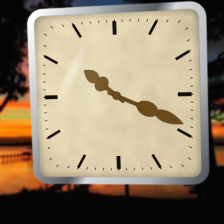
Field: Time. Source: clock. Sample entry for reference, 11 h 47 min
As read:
10 h 19 min
